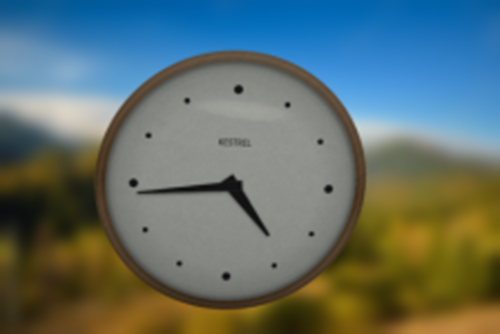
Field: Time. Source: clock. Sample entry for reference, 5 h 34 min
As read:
4 h 44 min
